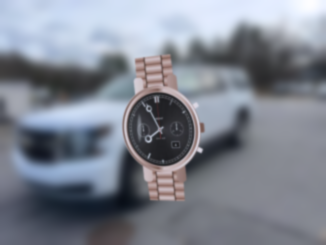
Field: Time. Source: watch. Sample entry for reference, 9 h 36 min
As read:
7 h 56 min
